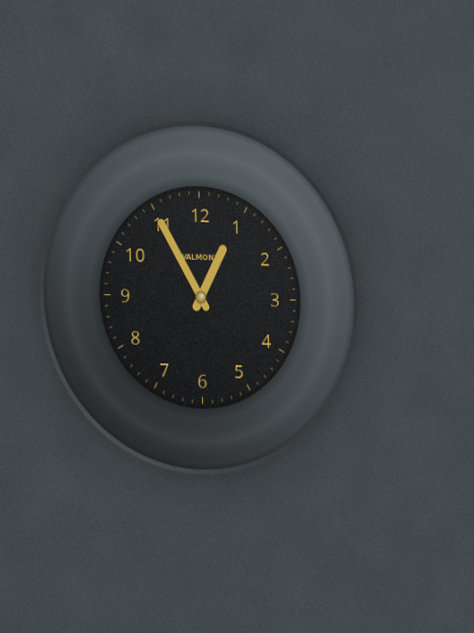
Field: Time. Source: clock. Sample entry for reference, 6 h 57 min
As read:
12 h 55 min
